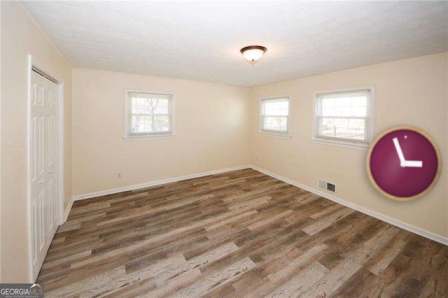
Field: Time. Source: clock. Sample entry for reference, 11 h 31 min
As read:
2 h 56 min
